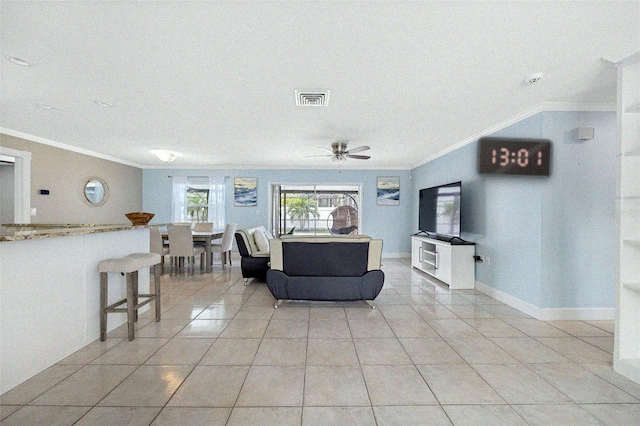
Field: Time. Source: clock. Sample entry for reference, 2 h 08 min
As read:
13 h 01 min
